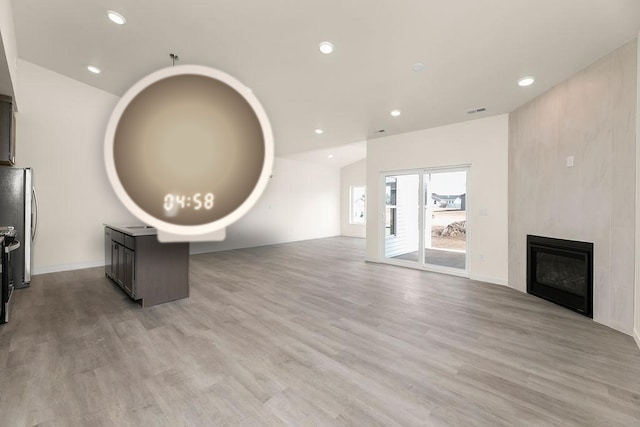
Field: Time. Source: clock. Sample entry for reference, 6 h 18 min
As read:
4 h 58 min
